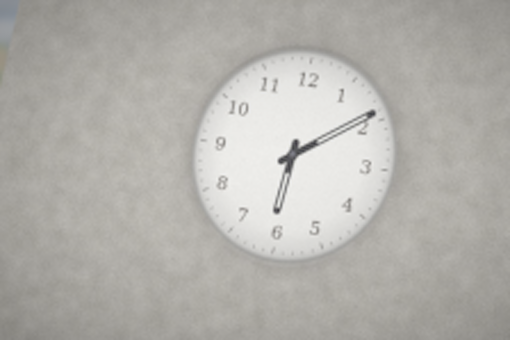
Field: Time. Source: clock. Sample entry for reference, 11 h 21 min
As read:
6 h 09 min
